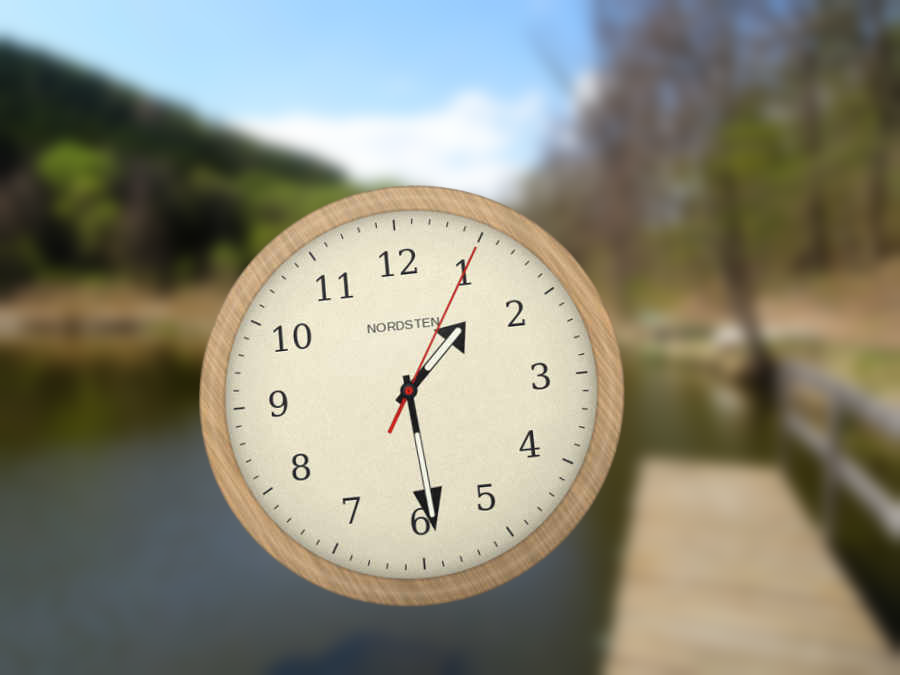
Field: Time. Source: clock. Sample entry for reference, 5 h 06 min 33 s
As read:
1 h 29 min 05 s
